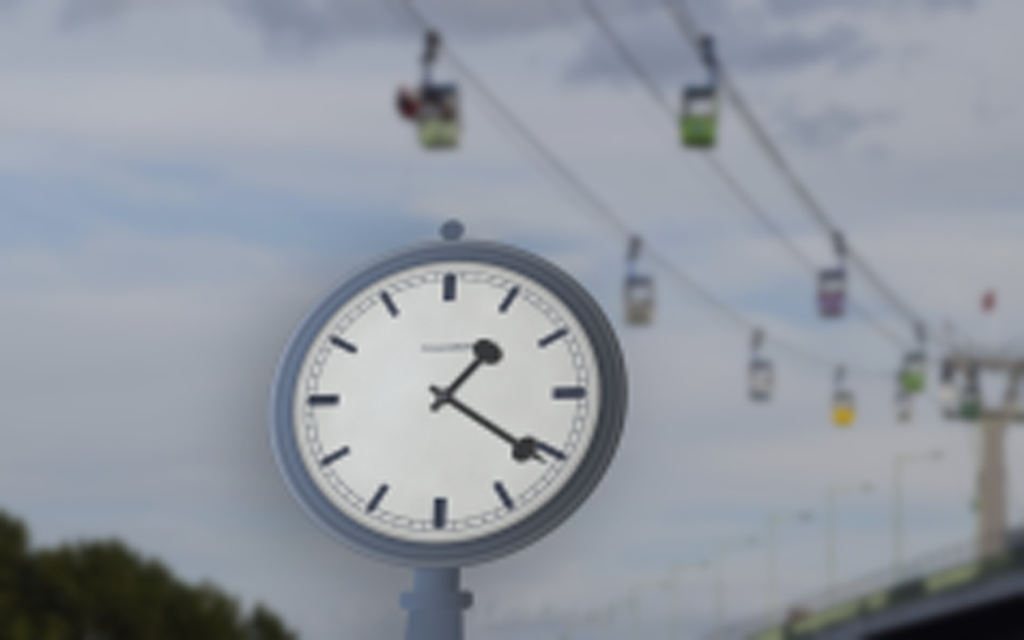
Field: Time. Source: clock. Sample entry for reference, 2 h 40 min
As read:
1 h 21 min
